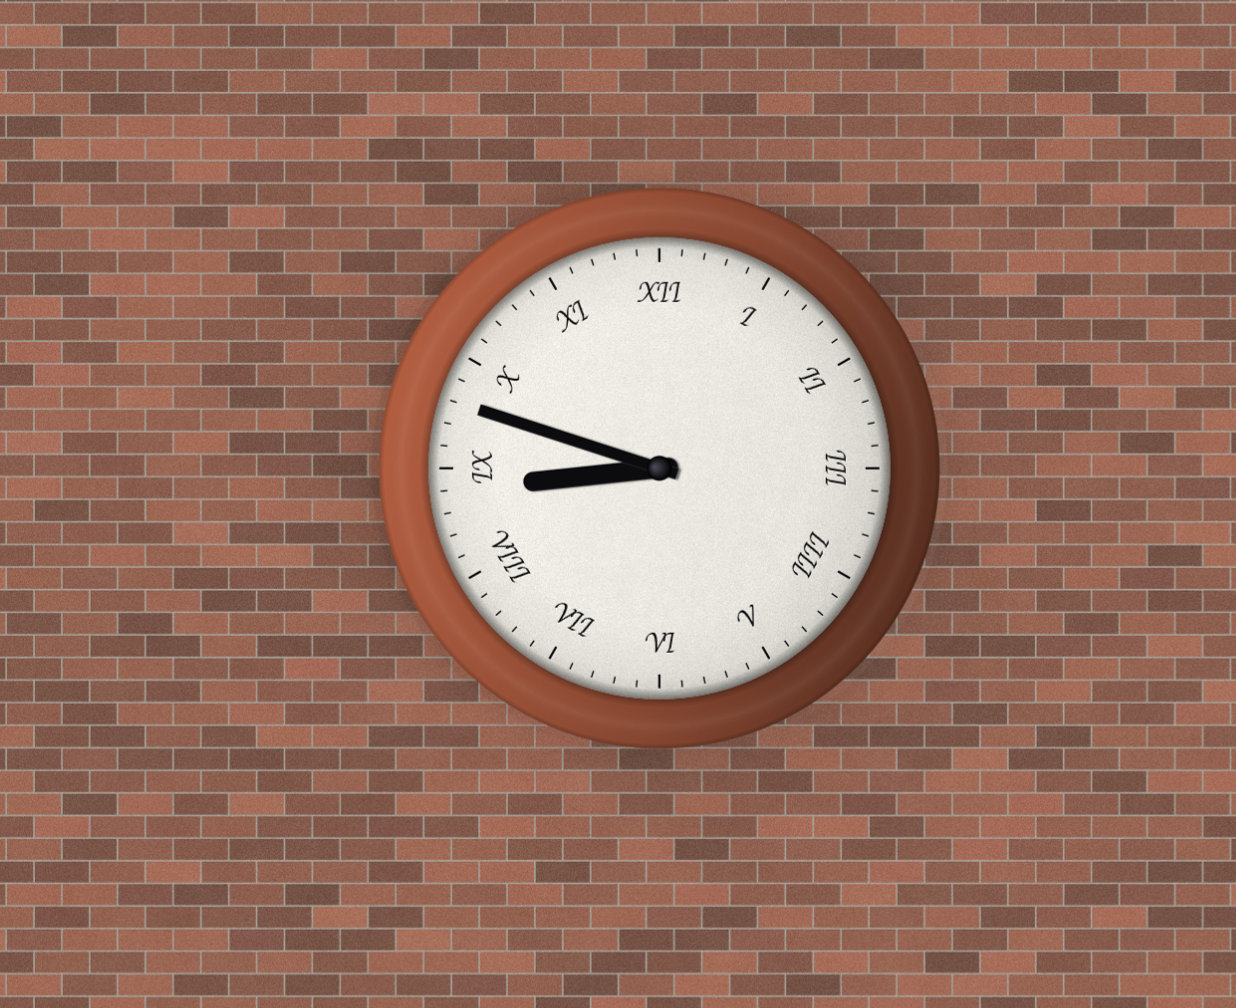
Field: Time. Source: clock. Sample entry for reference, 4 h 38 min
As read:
8 h 48 min
